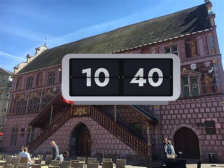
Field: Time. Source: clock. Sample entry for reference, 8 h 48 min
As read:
10 h 40 min
